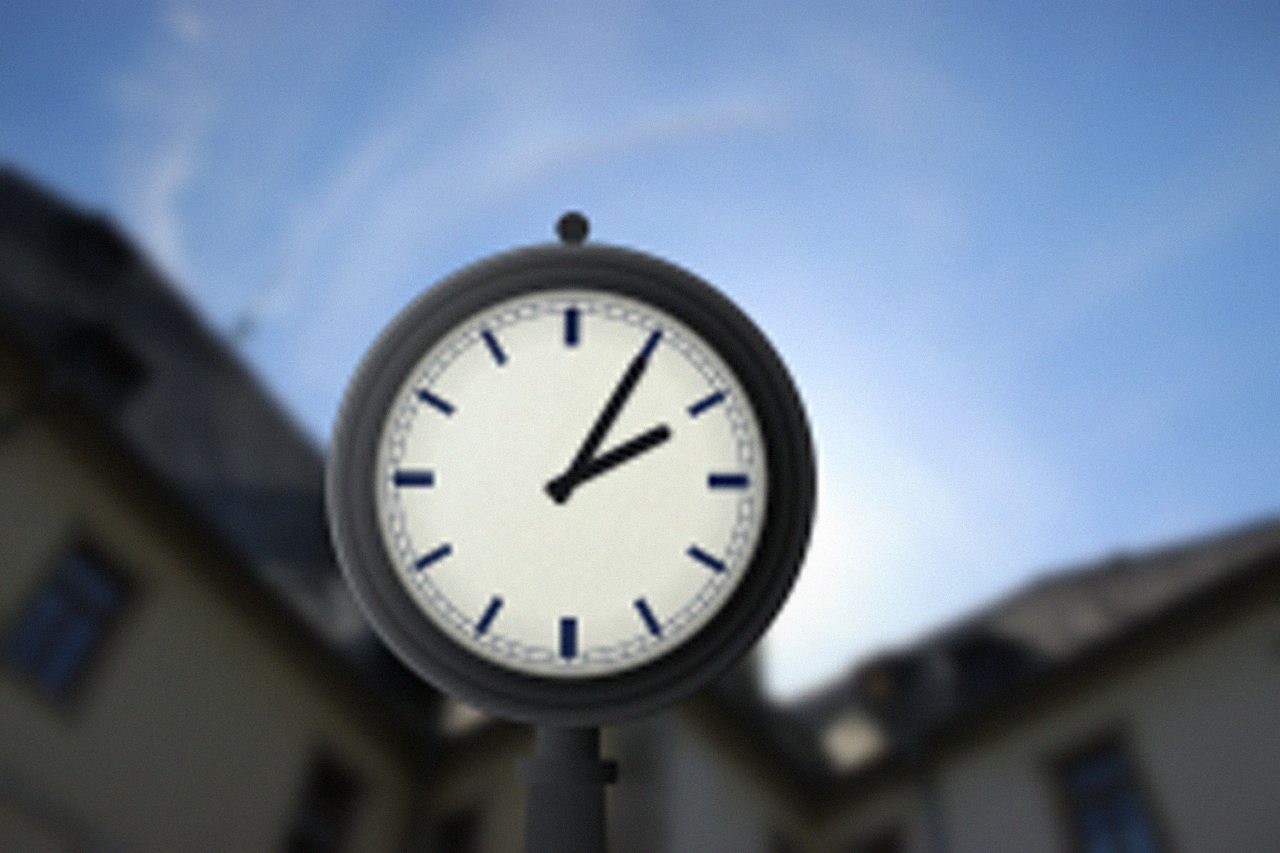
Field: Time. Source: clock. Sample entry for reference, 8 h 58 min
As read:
2 h 05 min
